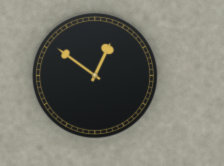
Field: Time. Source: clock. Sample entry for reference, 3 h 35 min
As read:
12 h 51 min
